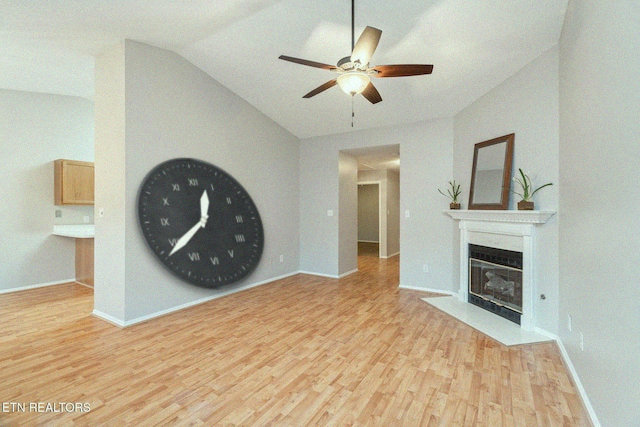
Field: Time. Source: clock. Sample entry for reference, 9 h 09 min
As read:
12 h 39 min
